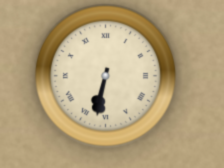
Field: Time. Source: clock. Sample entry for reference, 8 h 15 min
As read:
6 h 32 min
